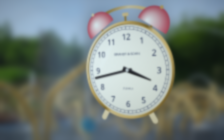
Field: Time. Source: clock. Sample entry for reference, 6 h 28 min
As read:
3 h 43 min
